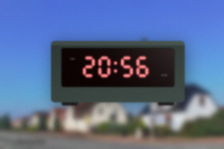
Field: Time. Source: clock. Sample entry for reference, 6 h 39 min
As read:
20 h 56 min
